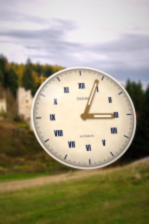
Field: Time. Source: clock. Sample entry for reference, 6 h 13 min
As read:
3 h 04 min
